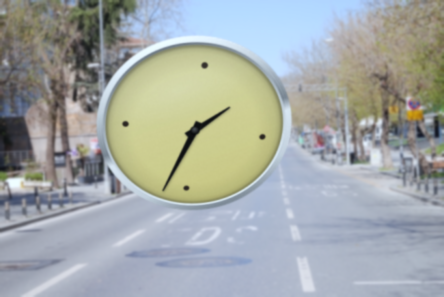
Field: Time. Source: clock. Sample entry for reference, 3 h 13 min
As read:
1 h 33 min
